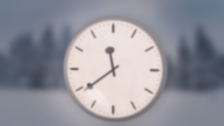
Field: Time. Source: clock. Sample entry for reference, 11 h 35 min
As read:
11 h 39 min
